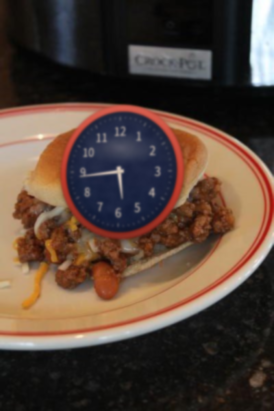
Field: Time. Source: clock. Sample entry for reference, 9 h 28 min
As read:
5 h 44 min
